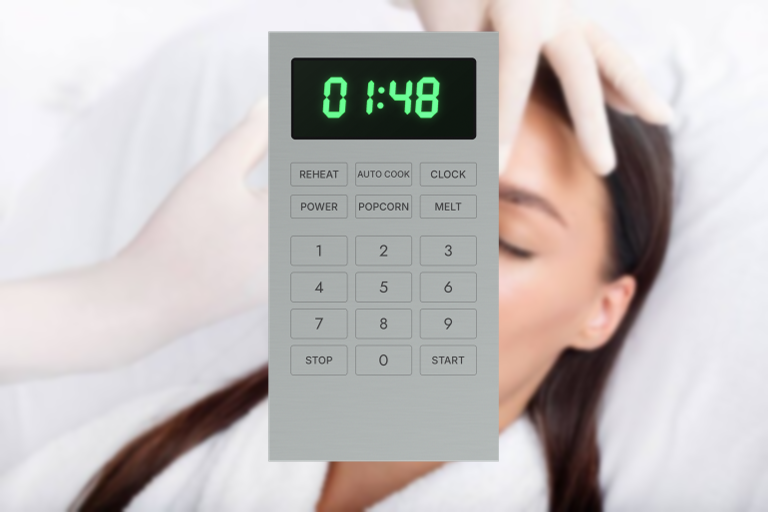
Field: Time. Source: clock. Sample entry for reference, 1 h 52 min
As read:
1 h 48 min
